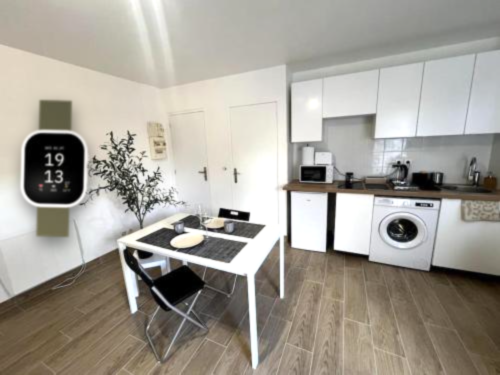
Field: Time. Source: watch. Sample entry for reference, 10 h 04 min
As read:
19 h 13 min
